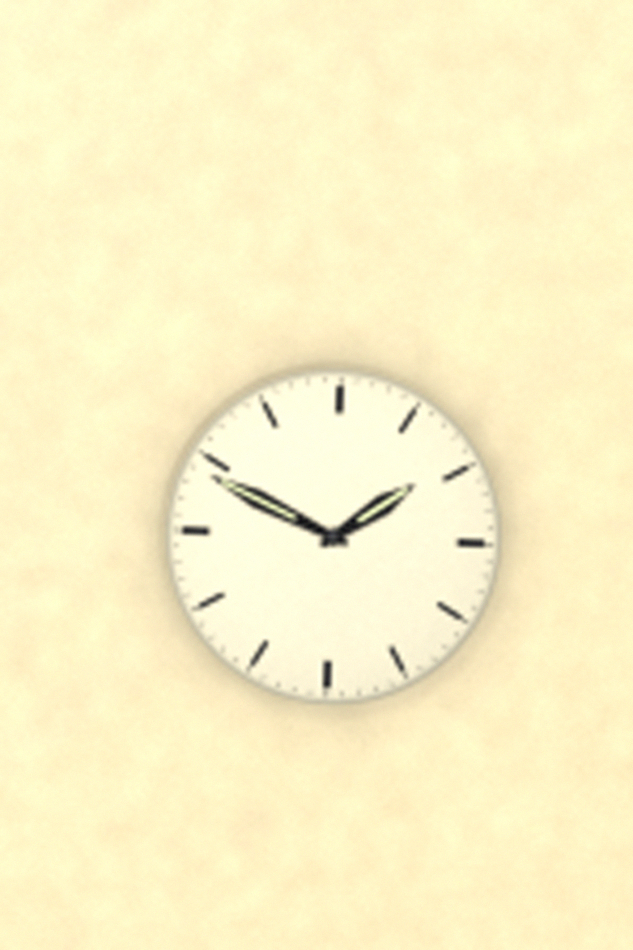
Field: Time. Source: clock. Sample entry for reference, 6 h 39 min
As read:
1 h 49 min
